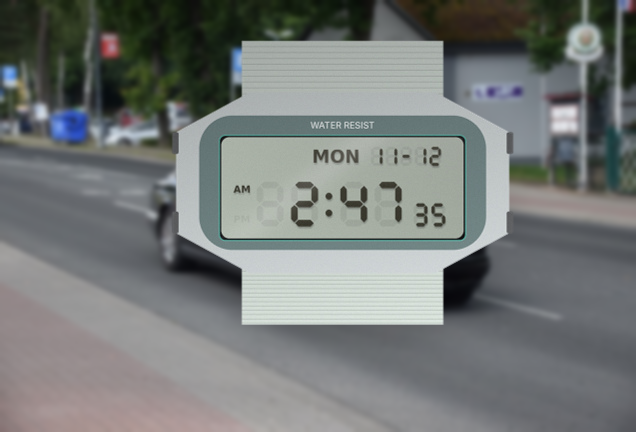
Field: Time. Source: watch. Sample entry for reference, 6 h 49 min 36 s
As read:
2 h 47 min 35 s
